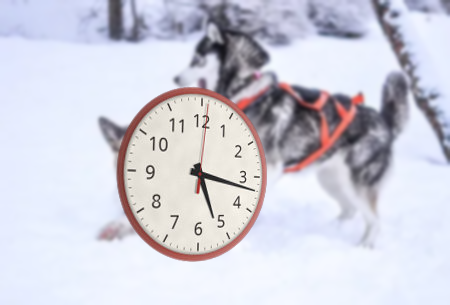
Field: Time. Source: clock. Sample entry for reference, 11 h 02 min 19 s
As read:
5 h 17 min 01 s
